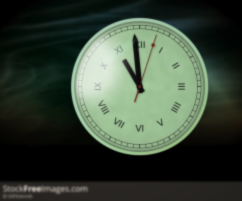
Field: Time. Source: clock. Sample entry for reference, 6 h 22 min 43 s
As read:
10 h 59 min 03 s
